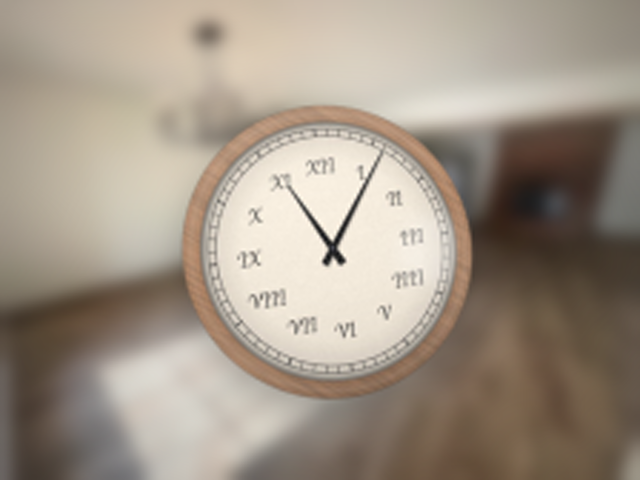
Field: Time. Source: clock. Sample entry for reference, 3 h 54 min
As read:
11 h 06 min
